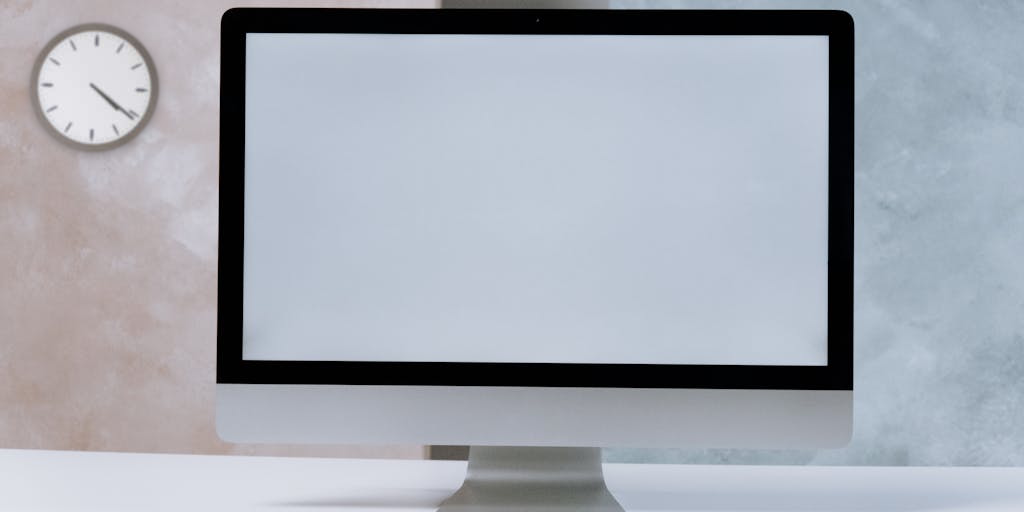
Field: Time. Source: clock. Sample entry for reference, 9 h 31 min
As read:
4 h 21 min
